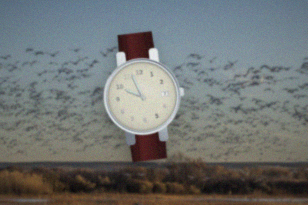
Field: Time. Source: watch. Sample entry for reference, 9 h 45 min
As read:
9 h 57 min
